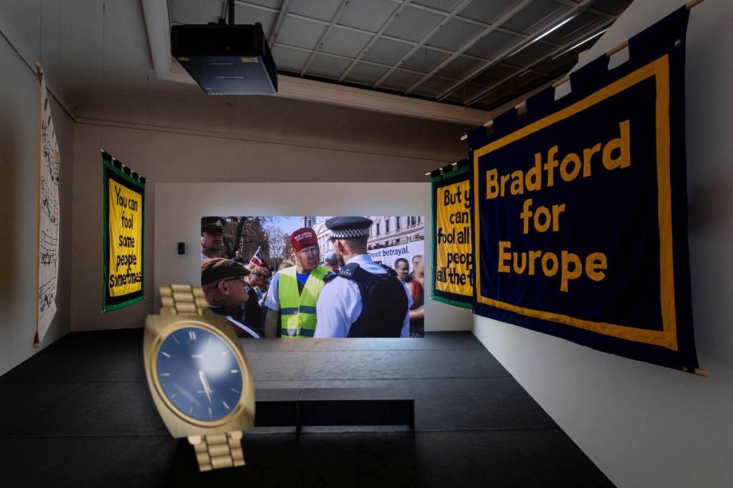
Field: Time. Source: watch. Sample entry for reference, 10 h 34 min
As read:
5 h 29 min
